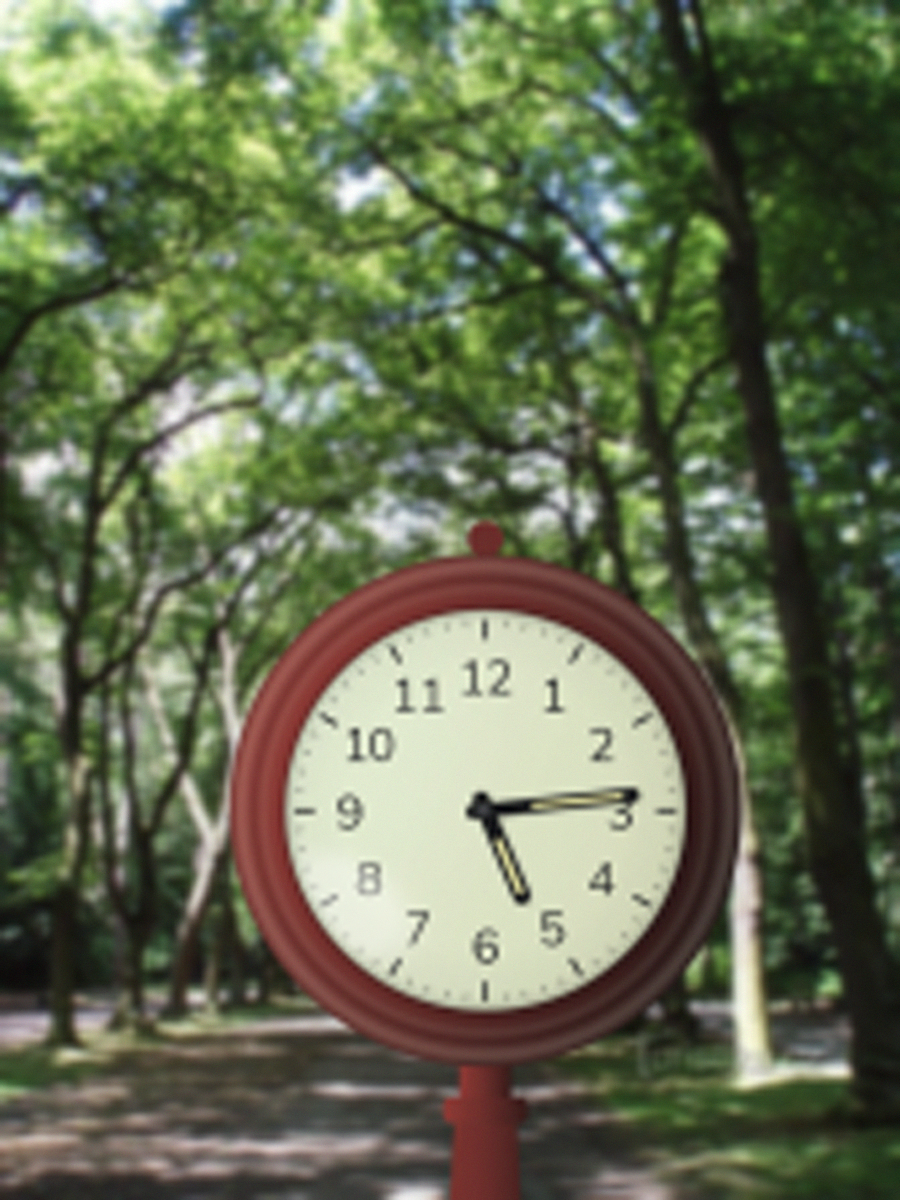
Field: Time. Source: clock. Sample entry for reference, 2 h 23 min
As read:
5 h 14 min
